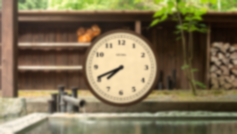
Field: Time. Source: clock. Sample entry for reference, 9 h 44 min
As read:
7 h 41 min
